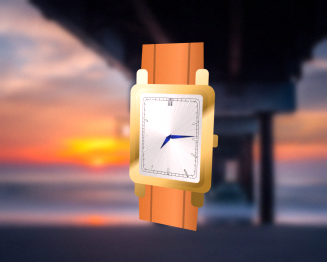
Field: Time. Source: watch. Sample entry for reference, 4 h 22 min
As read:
7 h 14 min
